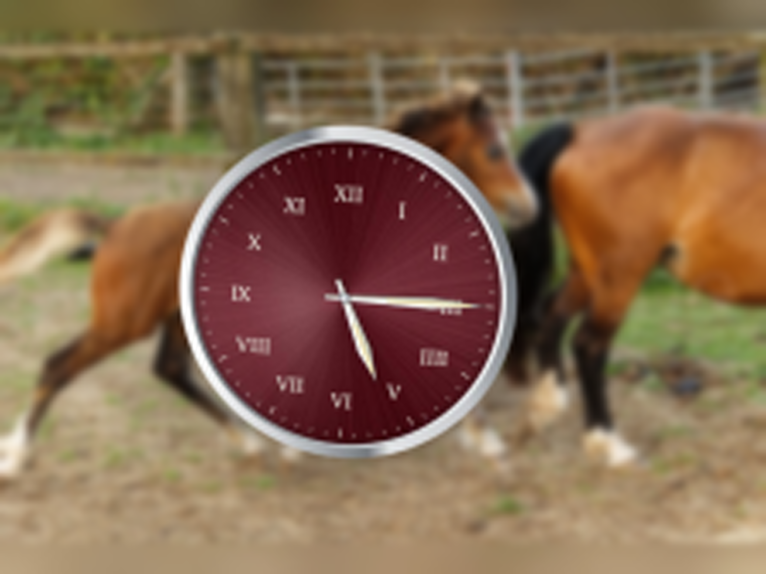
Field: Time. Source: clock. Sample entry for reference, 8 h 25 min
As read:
5 h 15 min
